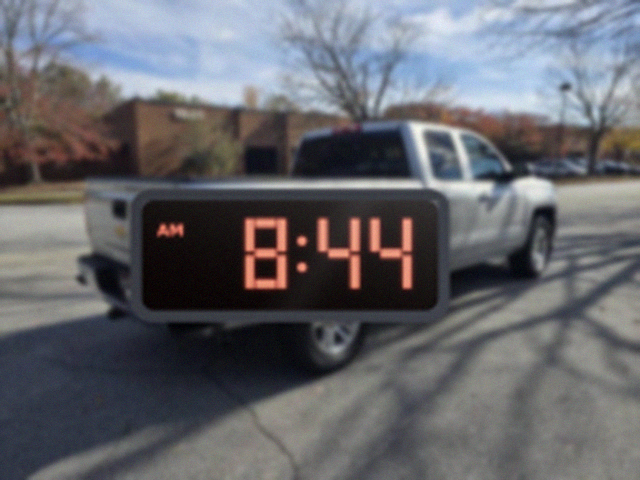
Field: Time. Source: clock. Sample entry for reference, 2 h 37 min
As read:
8 h 44 min
